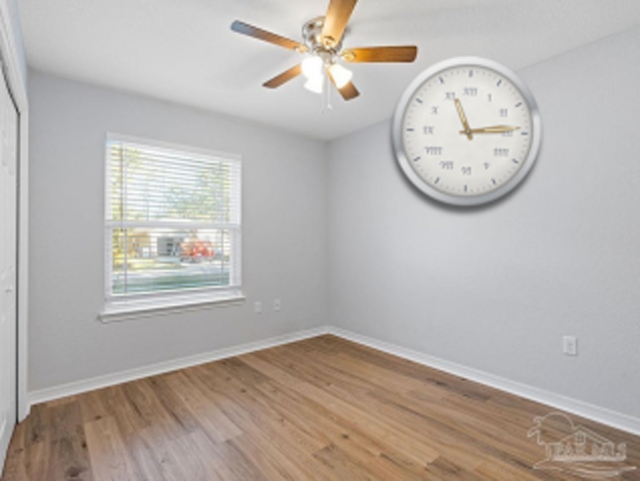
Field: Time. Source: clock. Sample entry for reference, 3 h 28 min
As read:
11 h 14 min
